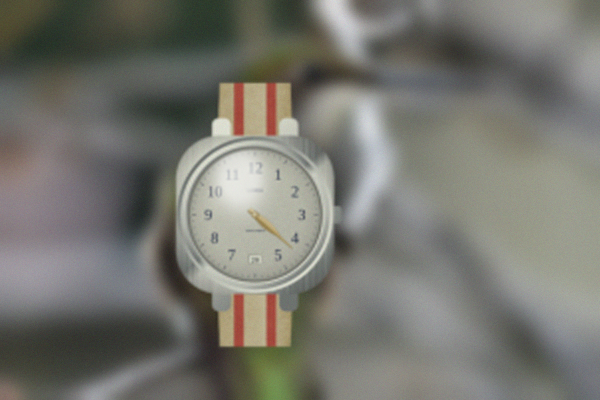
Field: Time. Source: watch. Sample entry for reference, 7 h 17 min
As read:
4 h 22 min
